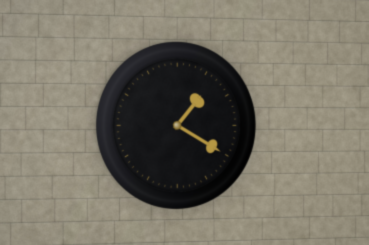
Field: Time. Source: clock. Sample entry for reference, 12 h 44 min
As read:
1 h 20 min
